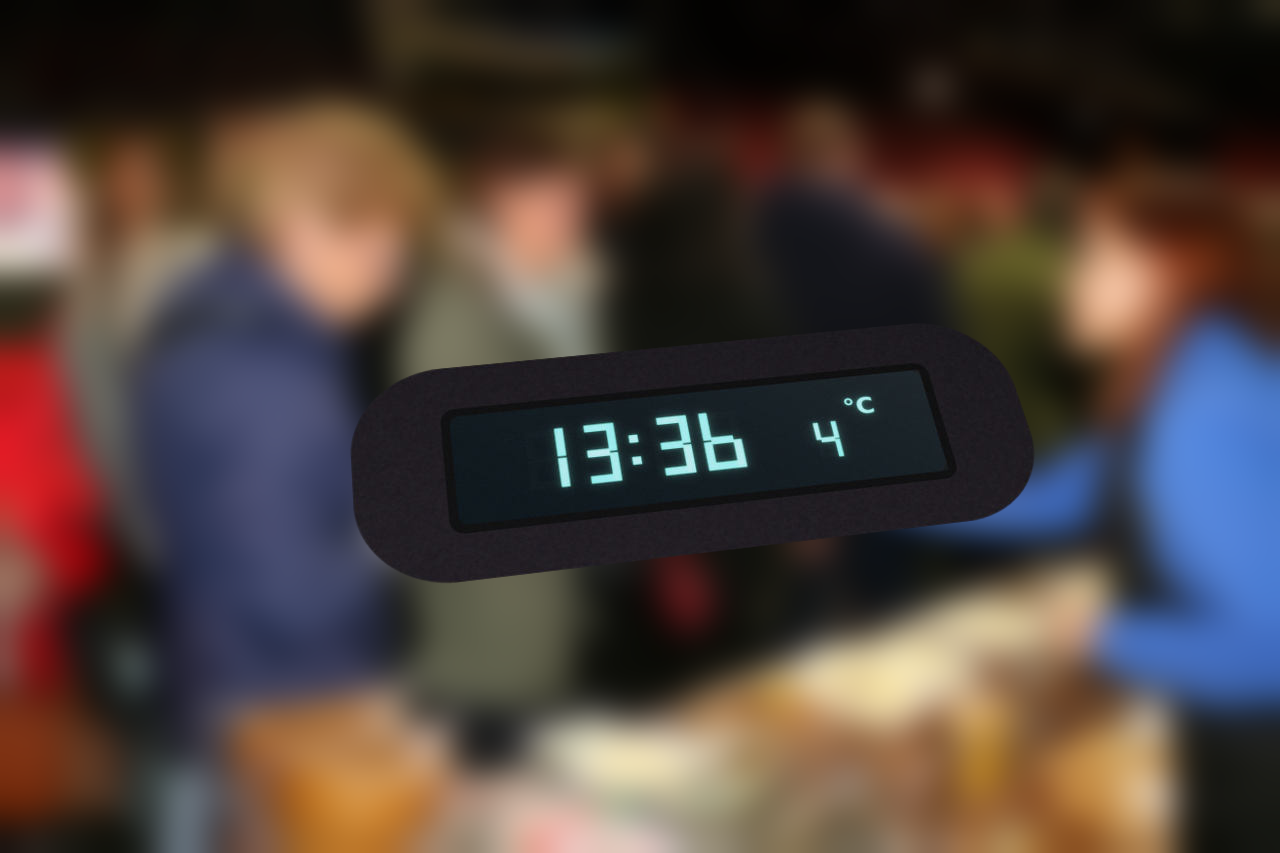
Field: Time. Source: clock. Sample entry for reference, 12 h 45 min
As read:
13 h 36 min
